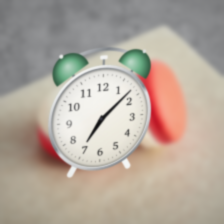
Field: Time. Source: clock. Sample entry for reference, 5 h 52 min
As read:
7 h 08 min
